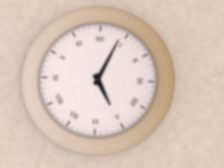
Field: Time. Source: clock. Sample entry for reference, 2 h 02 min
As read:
5 h 04 min
